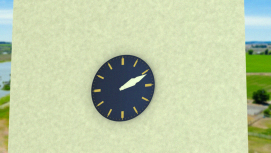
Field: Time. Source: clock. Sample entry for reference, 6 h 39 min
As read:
2 h 11 min
